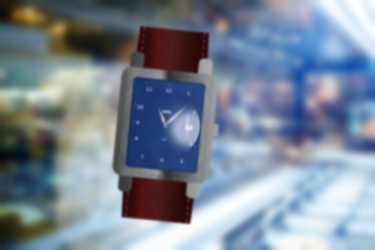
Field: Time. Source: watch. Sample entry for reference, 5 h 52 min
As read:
11 h 07 min
